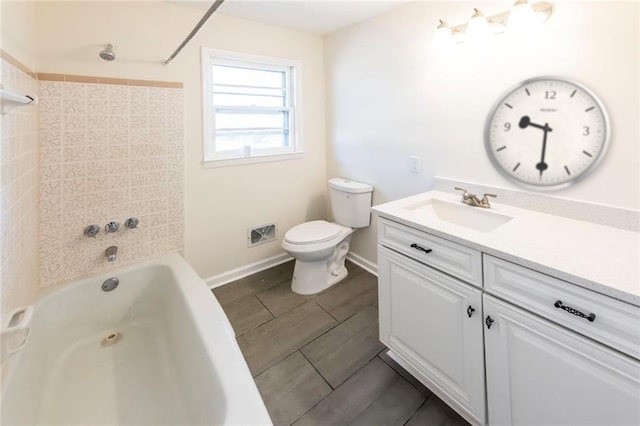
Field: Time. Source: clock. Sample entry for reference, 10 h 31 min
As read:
9 h 30 min
